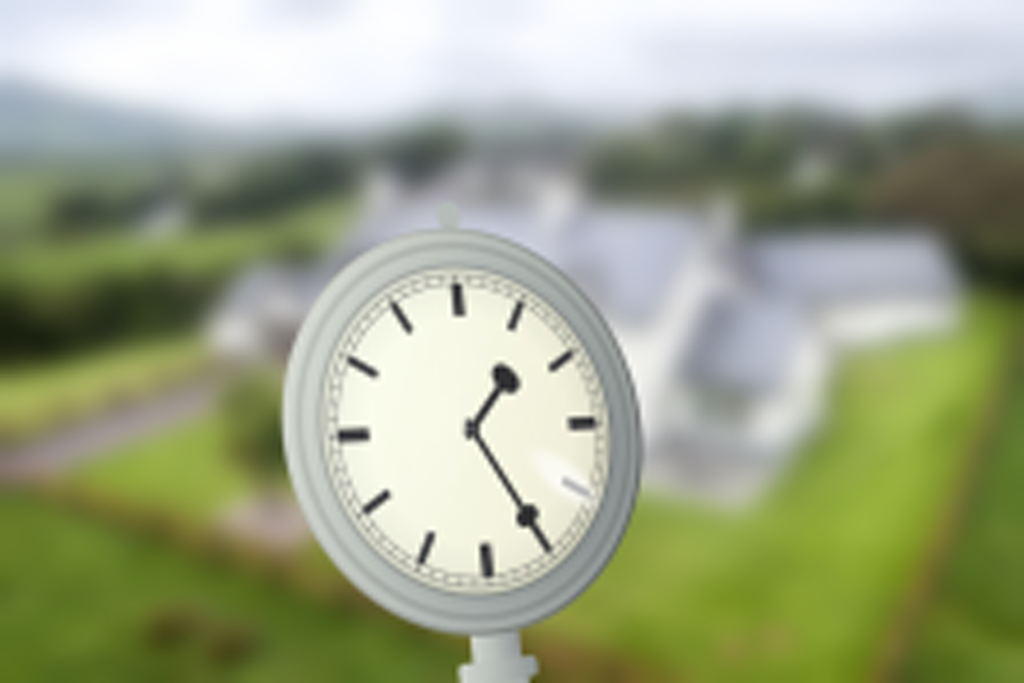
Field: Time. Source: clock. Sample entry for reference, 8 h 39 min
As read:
1 h 25 min
